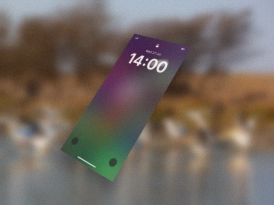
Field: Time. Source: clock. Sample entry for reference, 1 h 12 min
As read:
14 h 00 min
